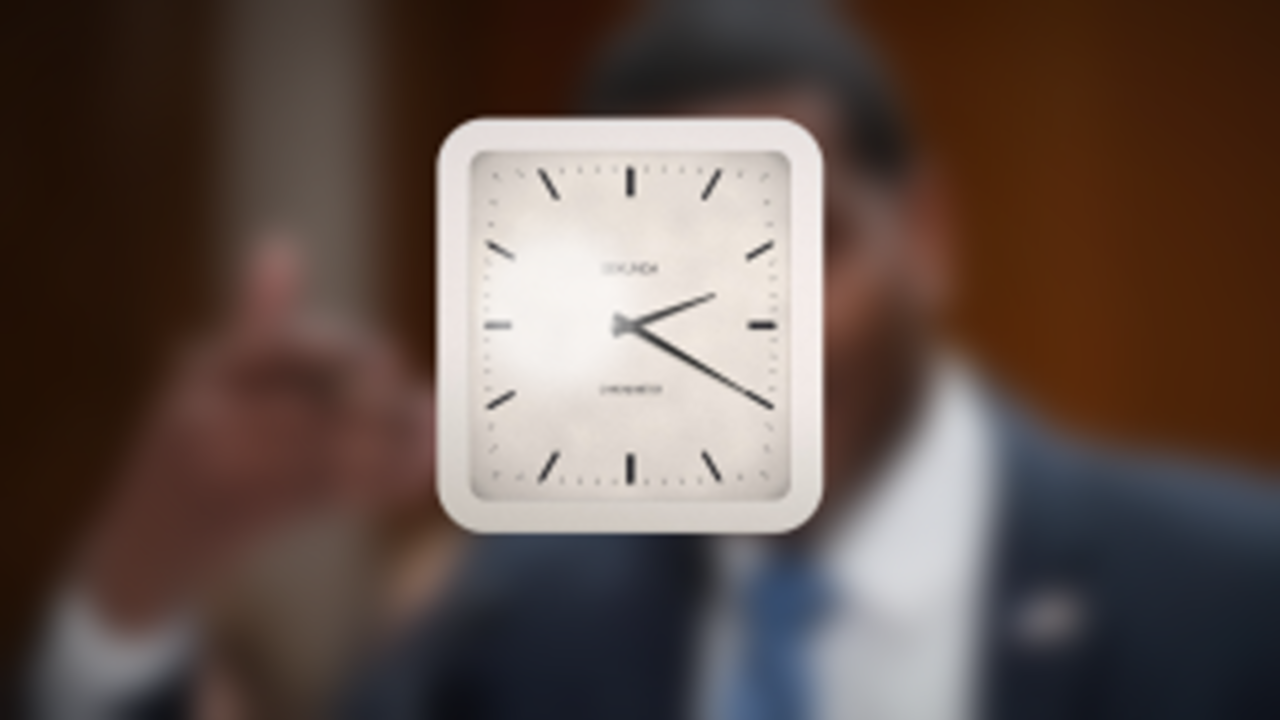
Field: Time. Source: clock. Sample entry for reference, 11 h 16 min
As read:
2 h 20 min
